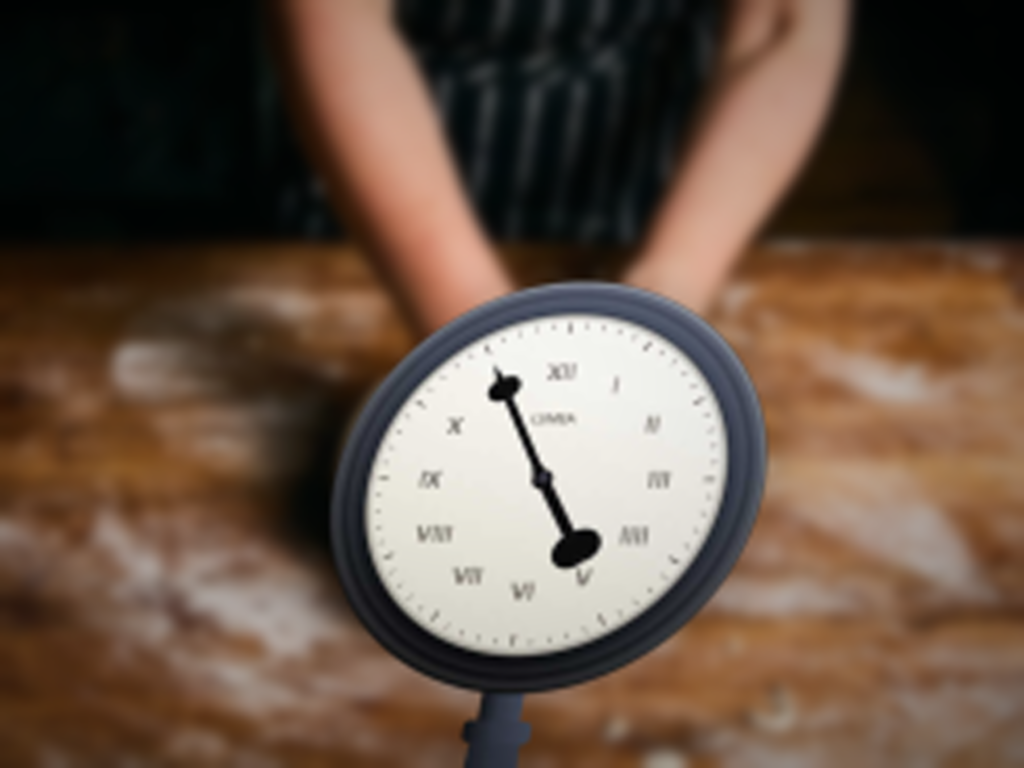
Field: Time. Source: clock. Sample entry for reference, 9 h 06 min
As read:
4 h 55 min
